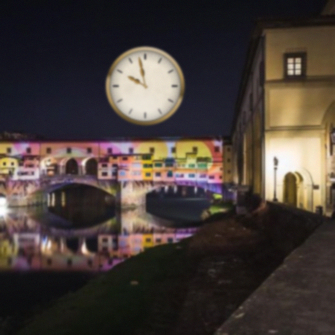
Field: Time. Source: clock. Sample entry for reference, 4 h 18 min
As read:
9 h 58 min
